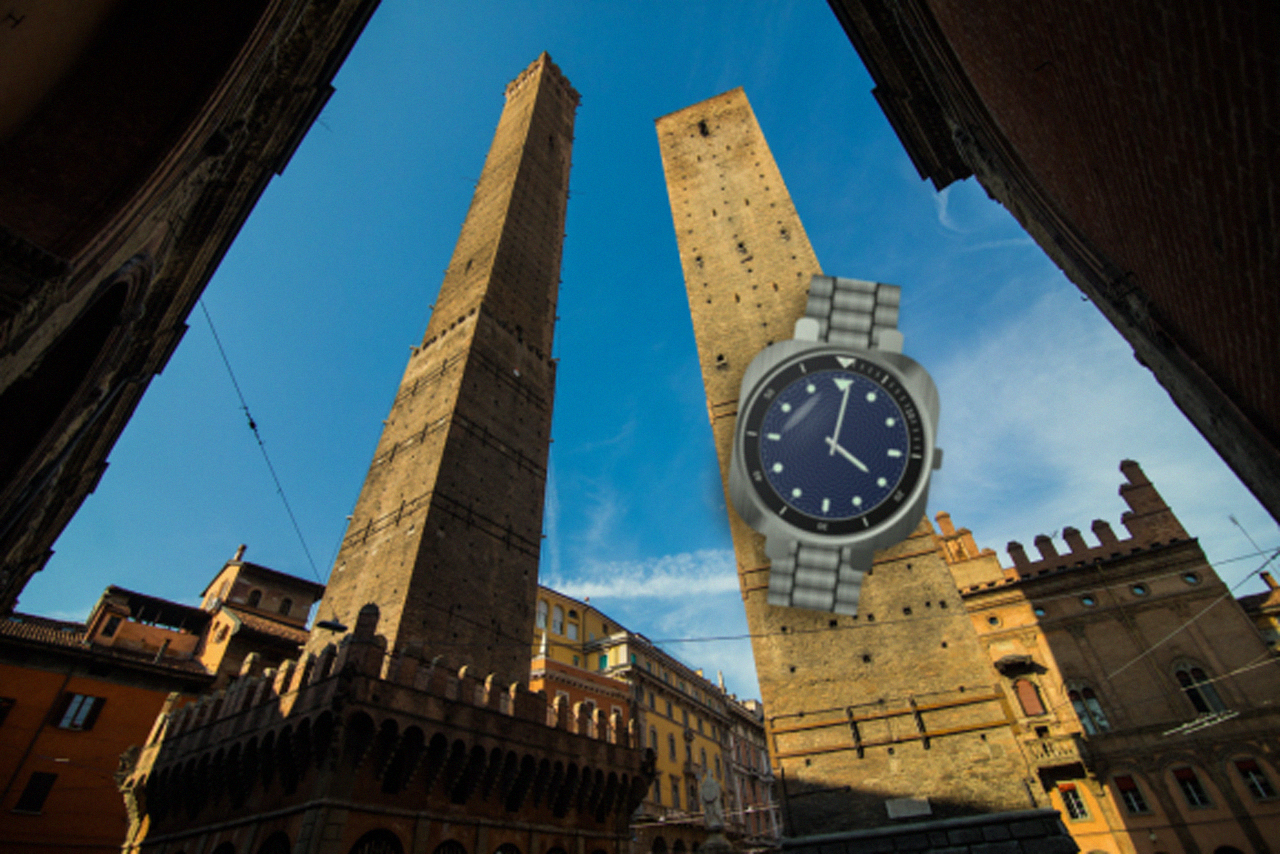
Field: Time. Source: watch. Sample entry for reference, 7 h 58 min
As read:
4 h 01 min
